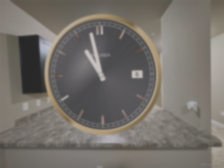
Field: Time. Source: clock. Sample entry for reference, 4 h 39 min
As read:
10 h 58 min
